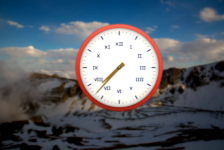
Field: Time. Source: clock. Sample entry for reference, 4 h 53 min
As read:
7 h 37 min
